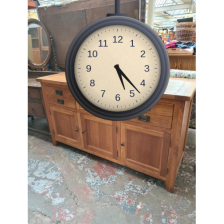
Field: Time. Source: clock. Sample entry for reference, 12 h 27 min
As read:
5 h 23 min
